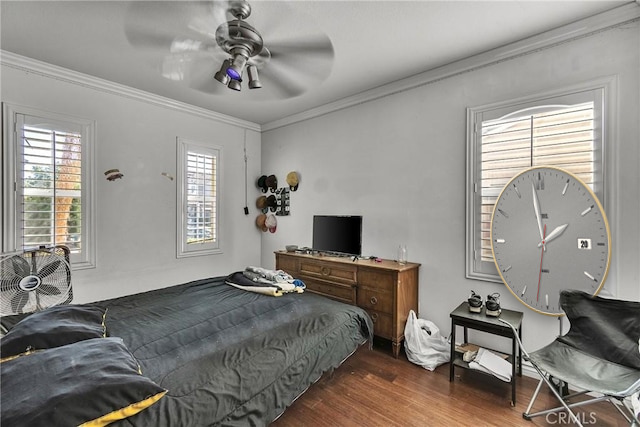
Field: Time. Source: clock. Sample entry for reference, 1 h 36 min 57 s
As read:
1 h 58 min 32 s
